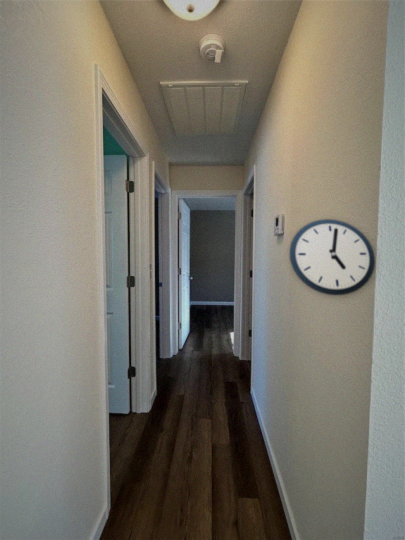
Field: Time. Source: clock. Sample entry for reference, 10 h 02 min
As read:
5 h 02 min
